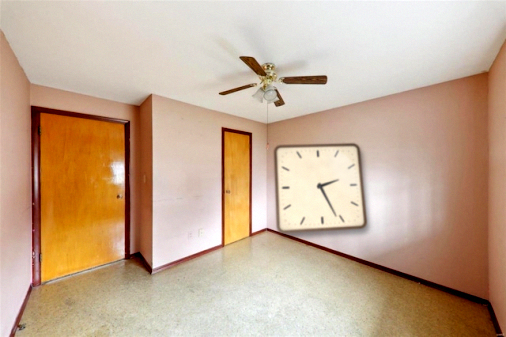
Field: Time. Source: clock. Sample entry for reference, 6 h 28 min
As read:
2 h 26 min
